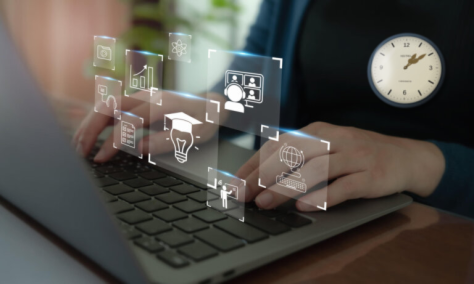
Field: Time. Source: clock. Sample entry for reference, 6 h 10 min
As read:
1 h 09 min
